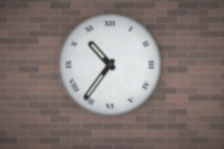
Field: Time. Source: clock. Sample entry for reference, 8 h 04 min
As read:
10 h 36 min
